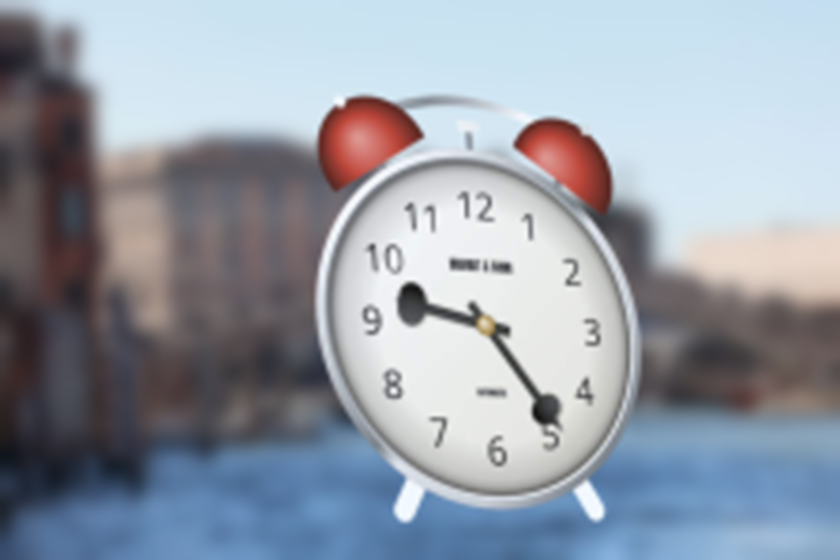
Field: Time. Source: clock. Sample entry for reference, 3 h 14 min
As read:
9 h 24 min
